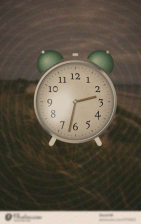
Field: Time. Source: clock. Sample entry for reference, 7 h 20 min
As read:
2 h 32 min
